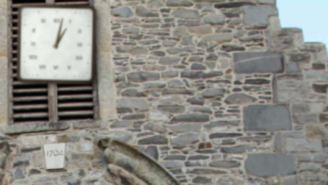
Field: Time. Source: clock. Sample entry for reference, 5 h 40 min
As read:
1 h 02 min
